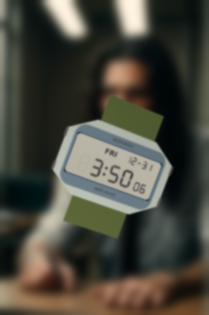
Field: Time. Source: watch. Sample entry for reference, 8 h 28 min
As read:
3 h 50 min
